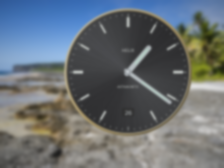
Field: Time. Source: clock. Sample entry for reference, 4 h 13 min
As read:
1 h 21 min
